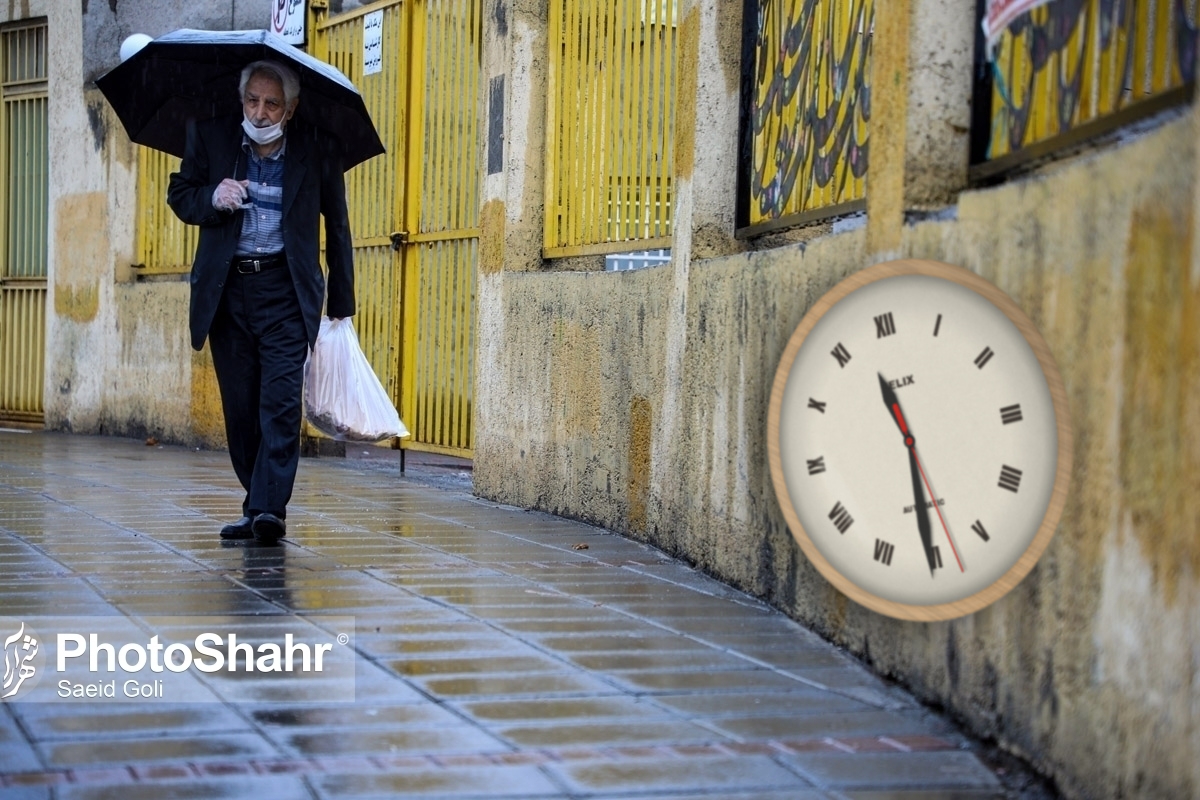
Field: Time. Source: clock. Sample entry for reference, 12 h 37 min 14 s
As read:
11 h 30 min 28 s
